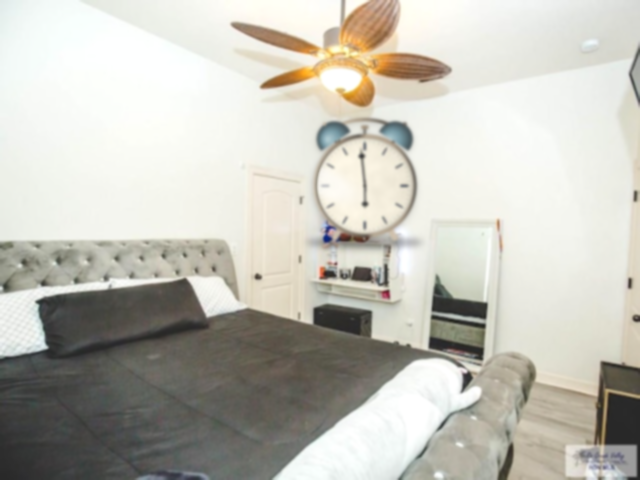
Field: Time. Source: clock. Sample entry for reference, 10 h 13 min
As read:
5 h 59 min
